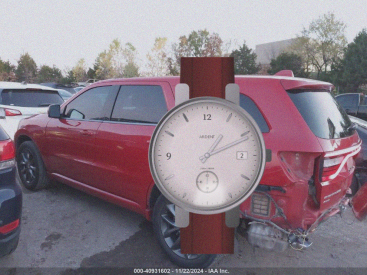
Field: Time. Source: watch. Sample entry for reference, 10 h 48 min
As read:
1 h 11 min
